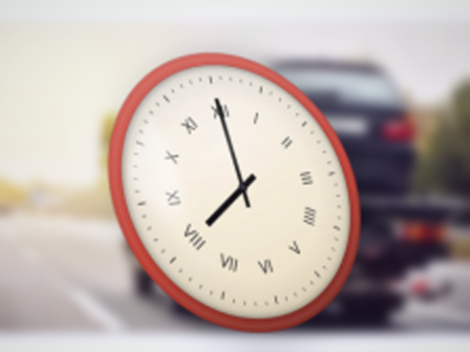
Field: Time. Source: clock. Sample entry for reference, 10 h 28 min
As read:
8 h 00 min
